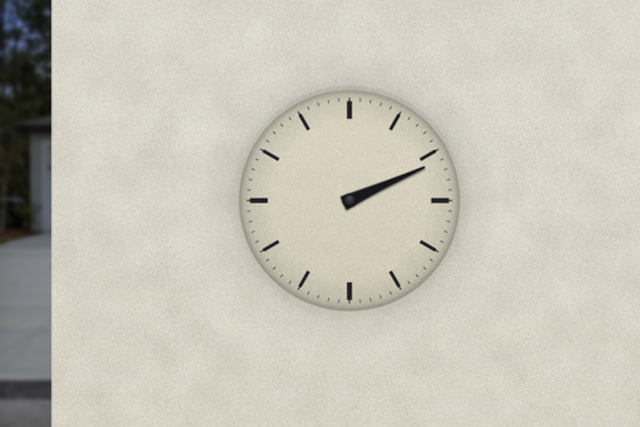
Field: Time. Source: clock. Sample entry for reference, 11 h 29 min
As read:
2 h 11 min
